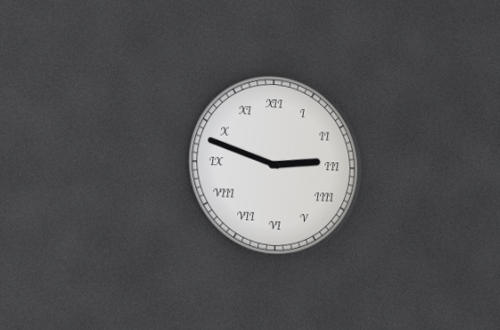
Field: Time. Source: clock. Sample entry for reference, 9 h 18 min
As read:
2 h 48 min
